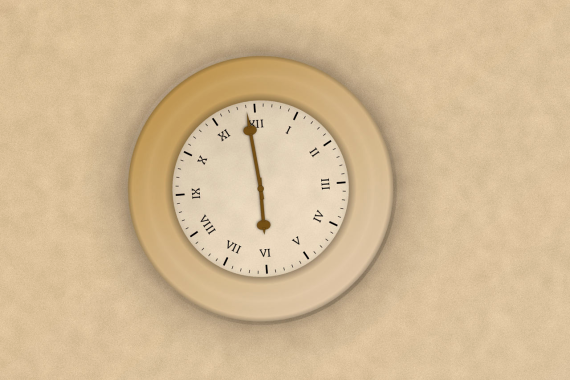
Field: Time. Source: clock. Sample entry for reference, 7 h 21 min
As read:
5 h 59 min
